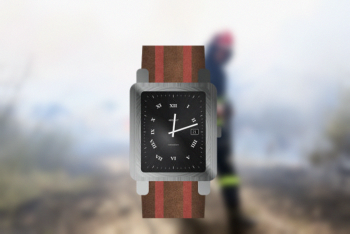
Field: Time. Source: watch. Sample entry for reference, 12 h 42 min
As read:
12 h 12 min
